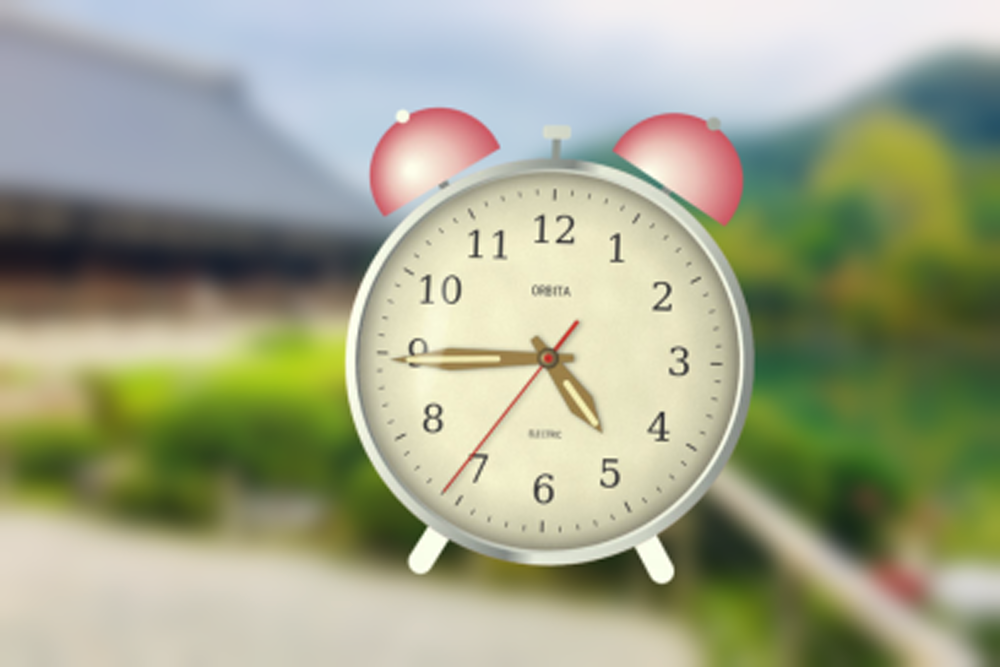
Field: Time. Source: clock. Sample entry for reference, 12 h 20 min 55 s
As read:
4 h 44 min 36 s
